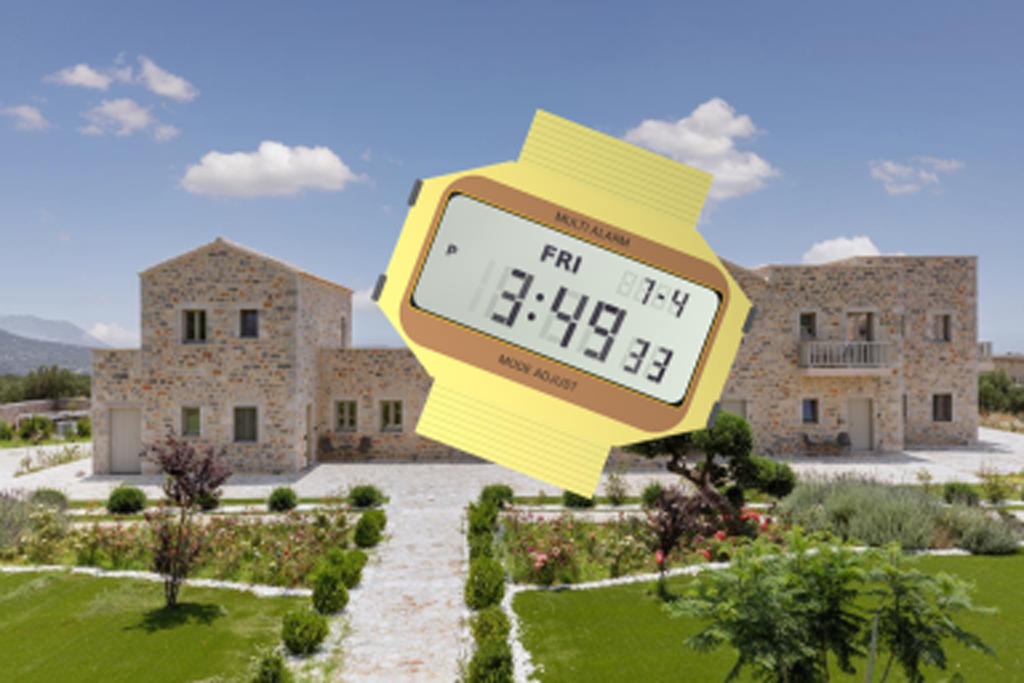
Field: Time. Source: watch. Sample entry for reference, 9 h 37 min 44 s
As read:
3 h 49 min 33 s
